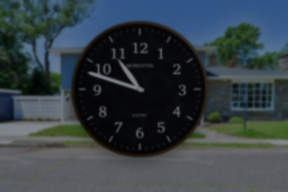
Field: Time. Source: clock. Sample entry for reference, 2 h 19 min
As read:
10 h 48 min
